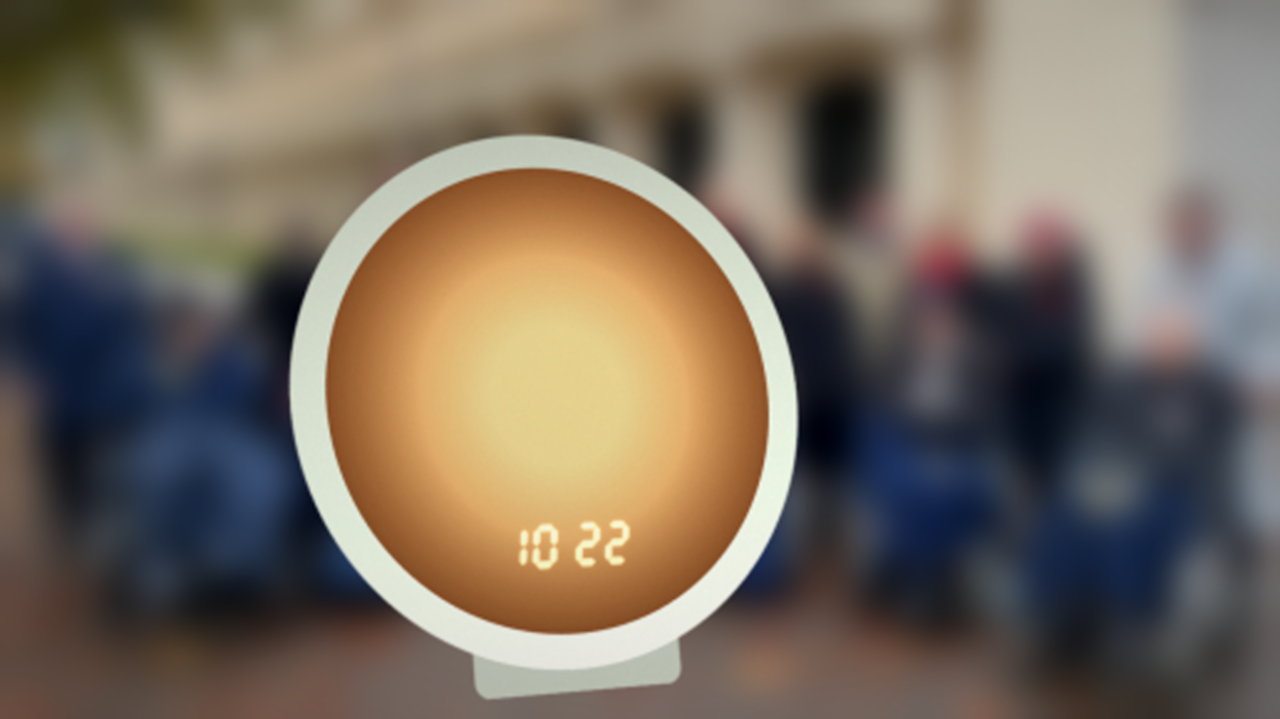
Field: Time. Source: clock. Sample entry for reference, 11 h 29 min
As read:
10 h 22 min
